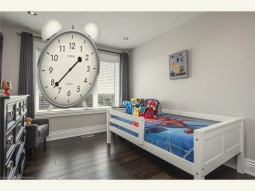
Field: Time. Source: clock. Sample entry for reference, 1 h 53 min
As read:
1 h 38 min
